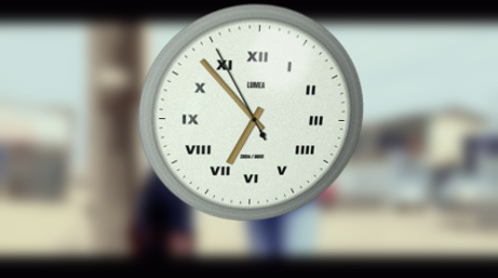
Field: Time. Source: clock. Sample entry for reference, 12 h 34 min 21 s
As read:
6 h 52 min 55 s
